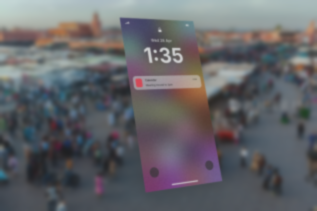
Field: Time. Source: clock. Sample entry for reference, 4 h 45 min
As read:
1 h 35 min
